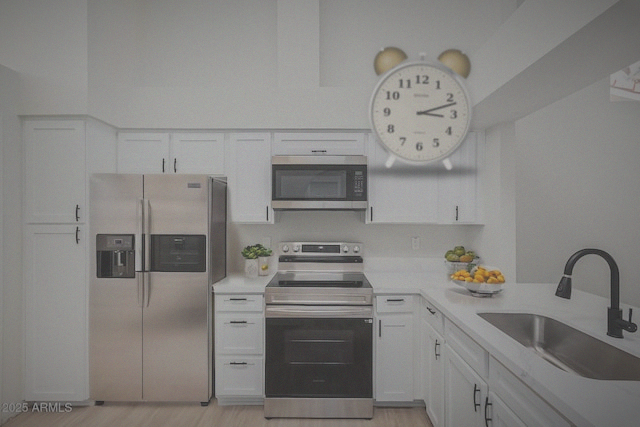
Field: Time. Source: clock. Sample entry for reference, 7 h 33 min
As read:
3 h 12 min
